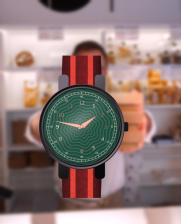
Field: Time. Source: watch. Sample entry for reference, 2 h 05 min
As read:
1 h 47 min
